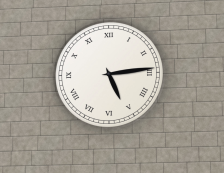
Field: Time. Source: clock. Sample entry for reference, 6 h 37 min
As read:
5 h 14 min
